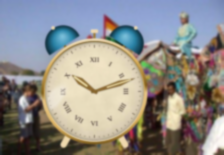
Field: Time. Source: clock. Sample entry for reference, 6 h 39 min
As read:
10 h 12 min
